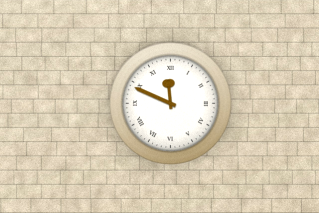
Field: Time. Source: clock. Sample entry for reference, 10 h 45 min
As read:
11 h 49 min
